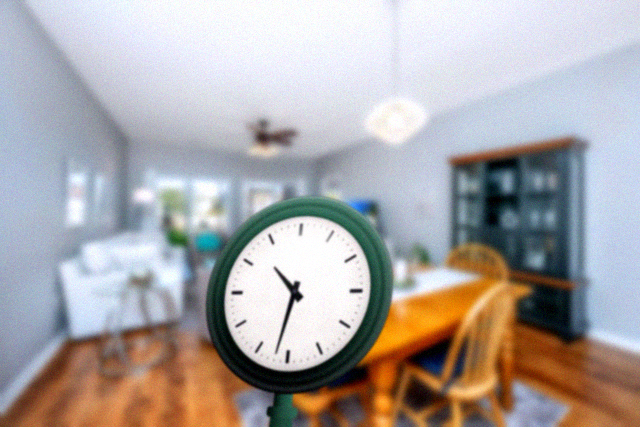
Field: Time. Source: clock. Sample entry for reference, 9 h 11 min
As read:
10 h 32 min
